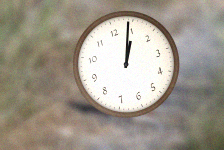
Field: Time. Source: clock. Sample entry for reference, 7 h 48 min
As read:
1 h 04 min
